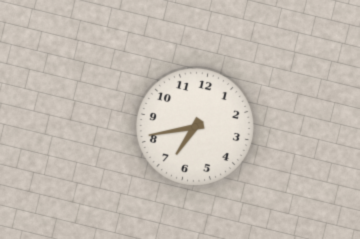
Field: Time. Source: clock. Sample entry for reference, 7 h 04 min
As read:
6 h 41 min
